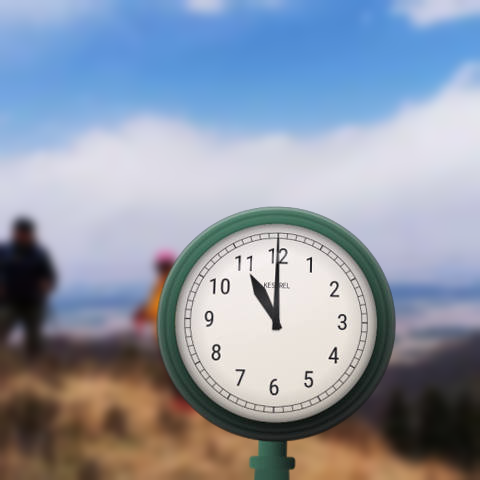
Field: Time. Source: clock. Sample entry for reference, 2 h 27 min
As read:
11 h 00 min
